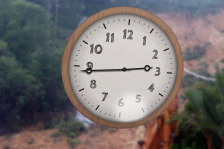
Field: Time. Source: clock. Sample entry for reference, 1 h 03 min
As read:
2 h 44 min
